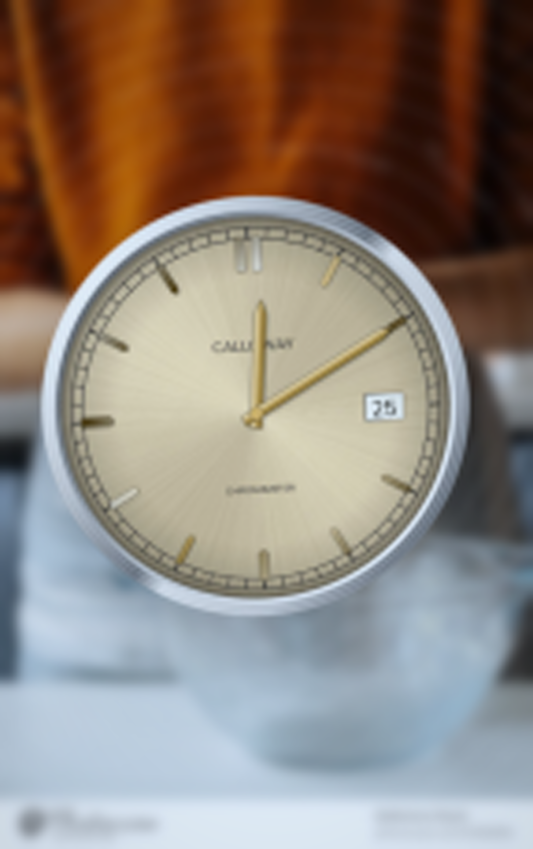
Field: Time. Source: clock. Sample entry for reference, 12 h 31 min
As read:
12 h 10 min
